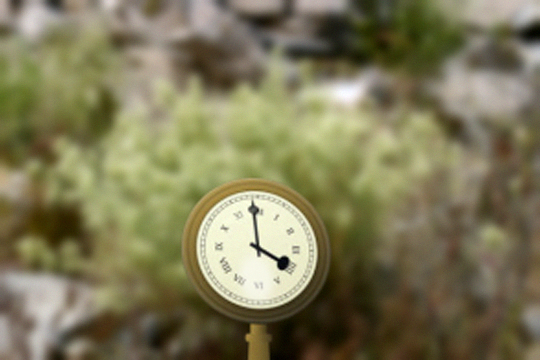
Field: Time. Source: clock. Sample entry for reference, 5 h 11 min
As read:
3 h 59 min
